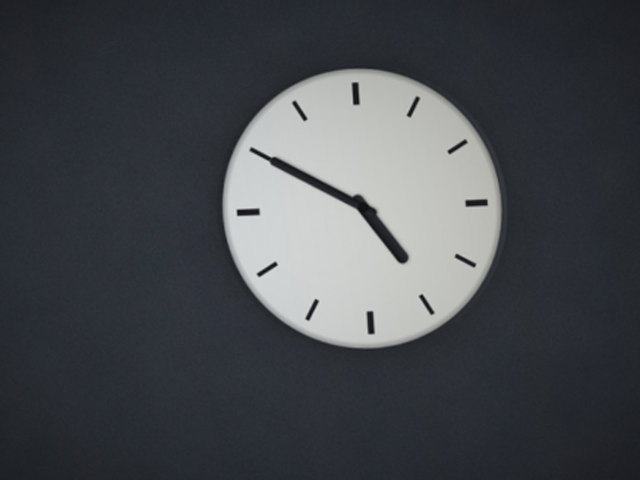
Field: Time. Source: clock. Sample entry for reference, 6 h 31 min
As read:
4 h 50 min
